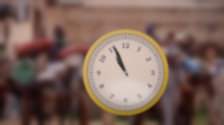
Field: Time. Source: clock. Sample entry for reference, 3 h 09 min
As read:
10 h 56 min
